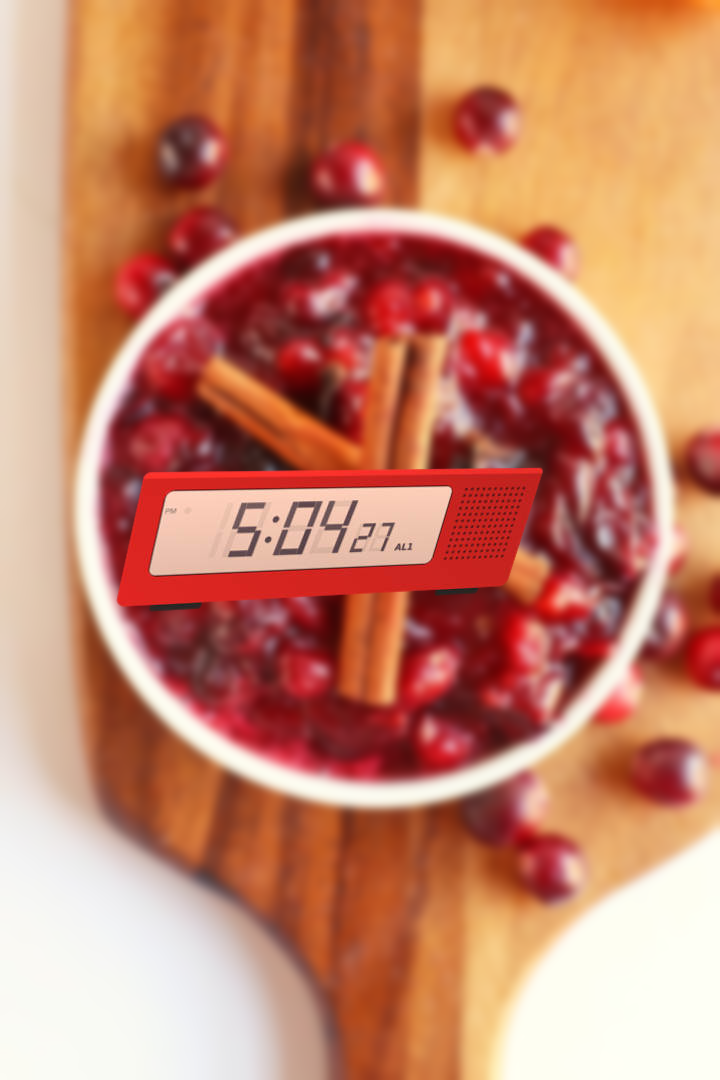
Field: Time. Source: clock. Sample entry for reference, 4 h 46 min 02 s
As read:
5 h 04 min 27 s
